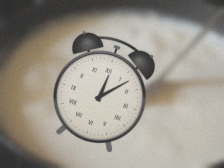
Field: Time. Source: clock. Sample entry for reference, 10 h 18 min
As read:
12 h 07 min
